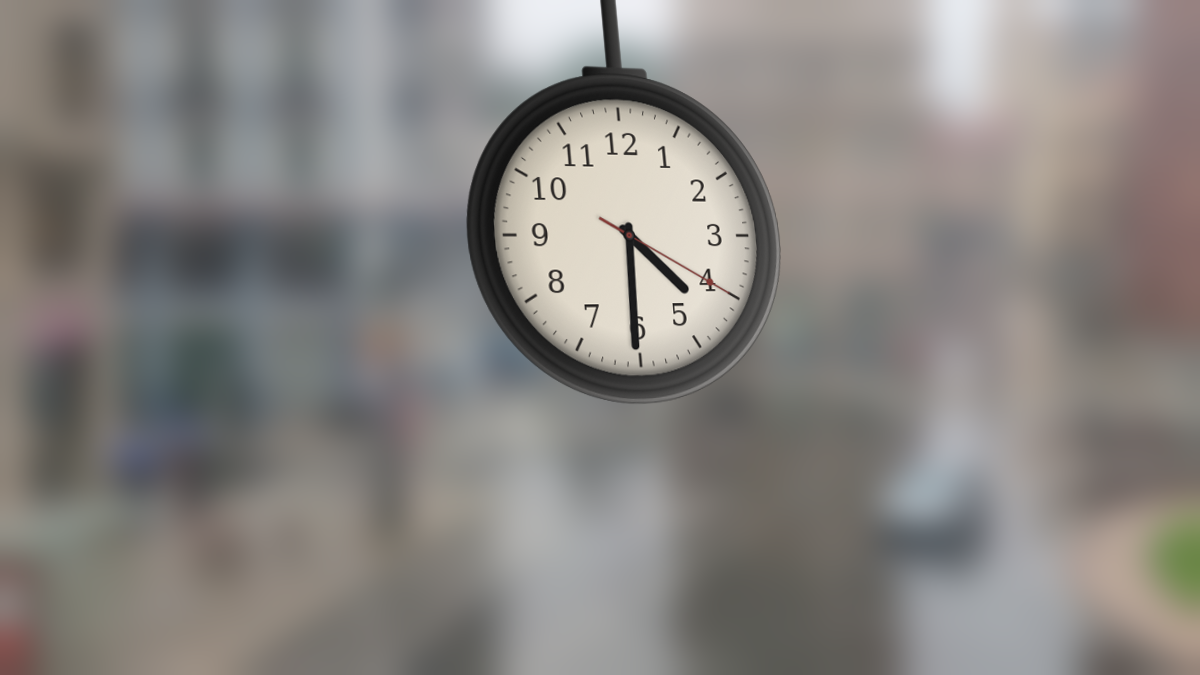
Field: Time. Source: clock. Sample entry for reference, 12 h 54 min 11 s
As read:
4 h 30 min 20 s
